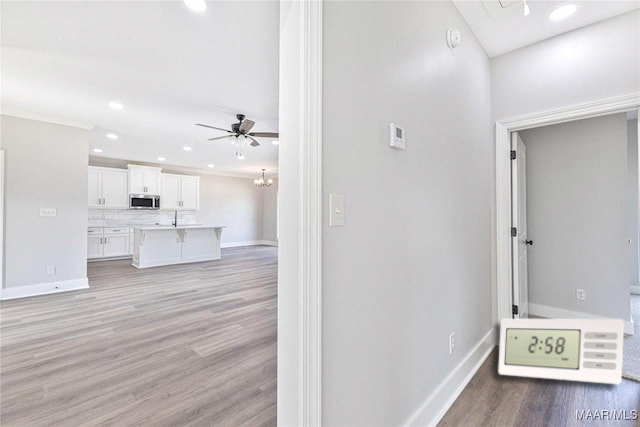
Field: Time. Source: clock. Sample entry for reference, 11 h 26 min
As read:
2 h 58 min
